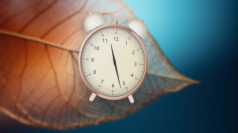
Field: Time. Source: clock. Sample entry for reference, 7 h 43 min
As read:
11 h 27 min
